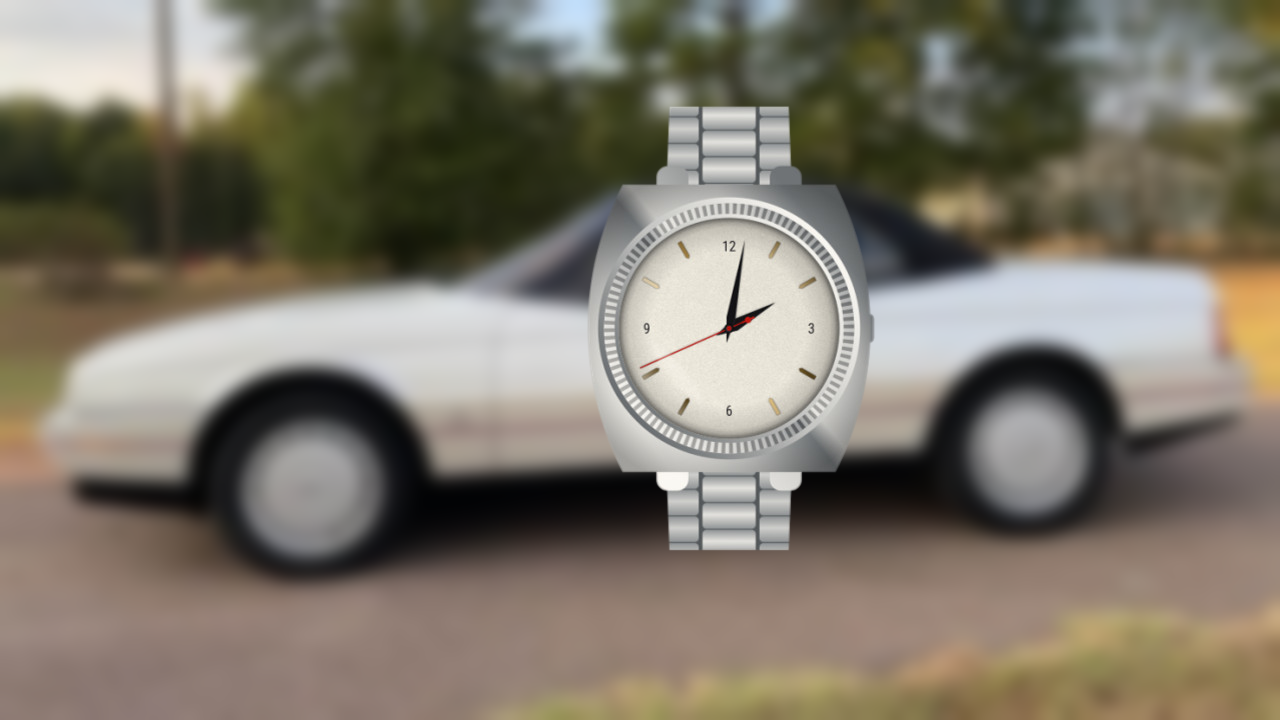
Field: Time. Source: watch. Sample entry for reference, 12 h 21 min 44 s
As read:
2 h 01 min 41 s
